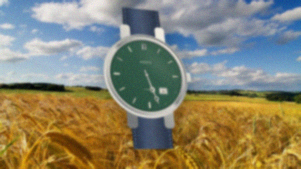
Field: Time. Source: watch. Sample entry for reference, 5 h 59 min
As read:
5 h 27 min
